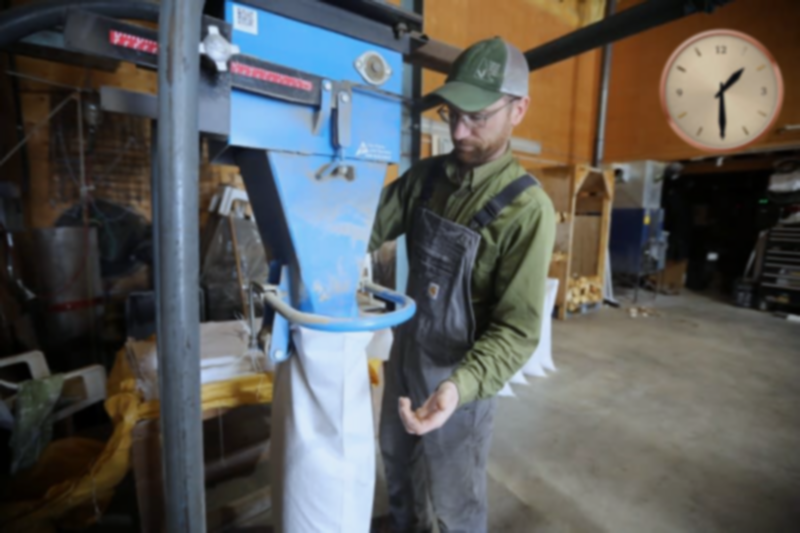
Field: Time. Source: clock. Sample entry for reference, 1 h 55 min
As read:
1 h 30 min
